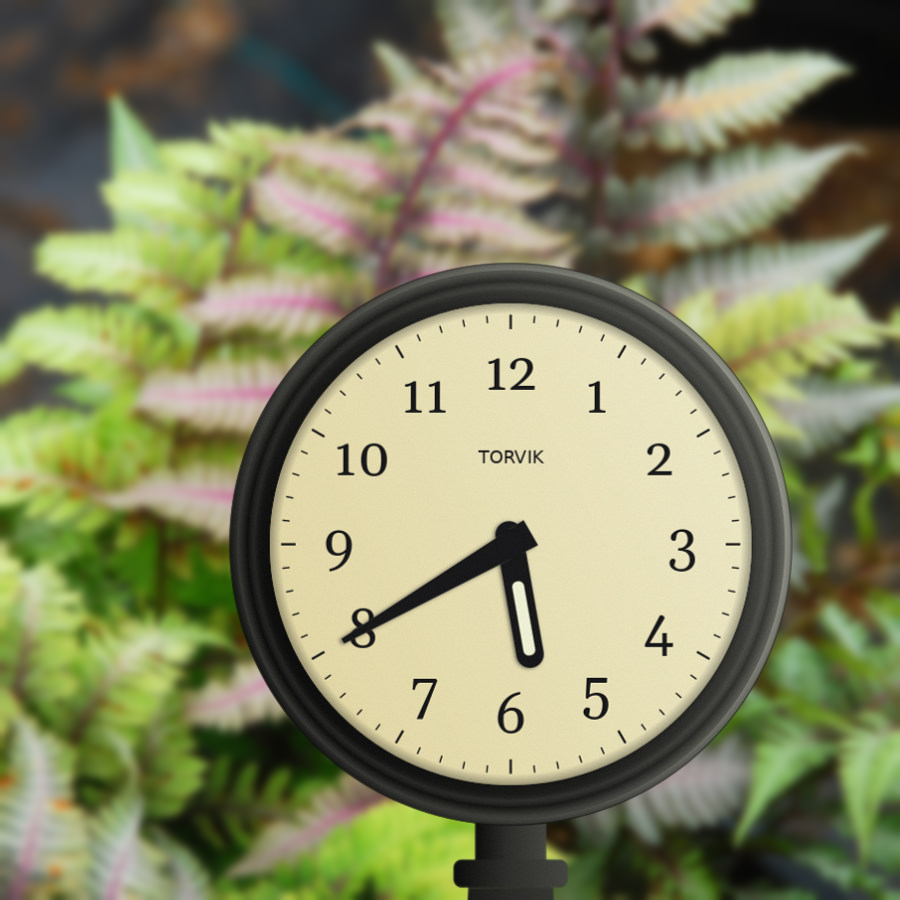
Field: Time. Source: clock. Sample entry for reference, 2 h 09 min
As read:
5 h 40 min
